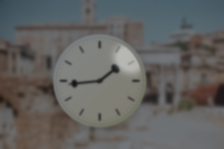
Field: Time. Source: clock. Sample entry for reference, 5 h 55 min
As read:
1 h 44 min
